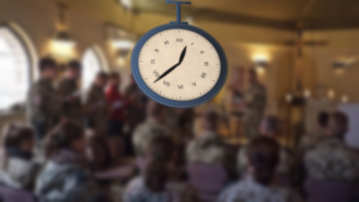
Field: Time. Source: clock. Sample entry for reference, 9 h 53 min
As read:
12 h 38 min
